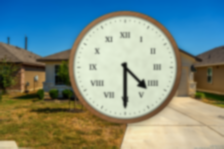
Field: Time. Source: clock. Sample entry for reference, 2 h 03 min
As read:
4 h 30 min
